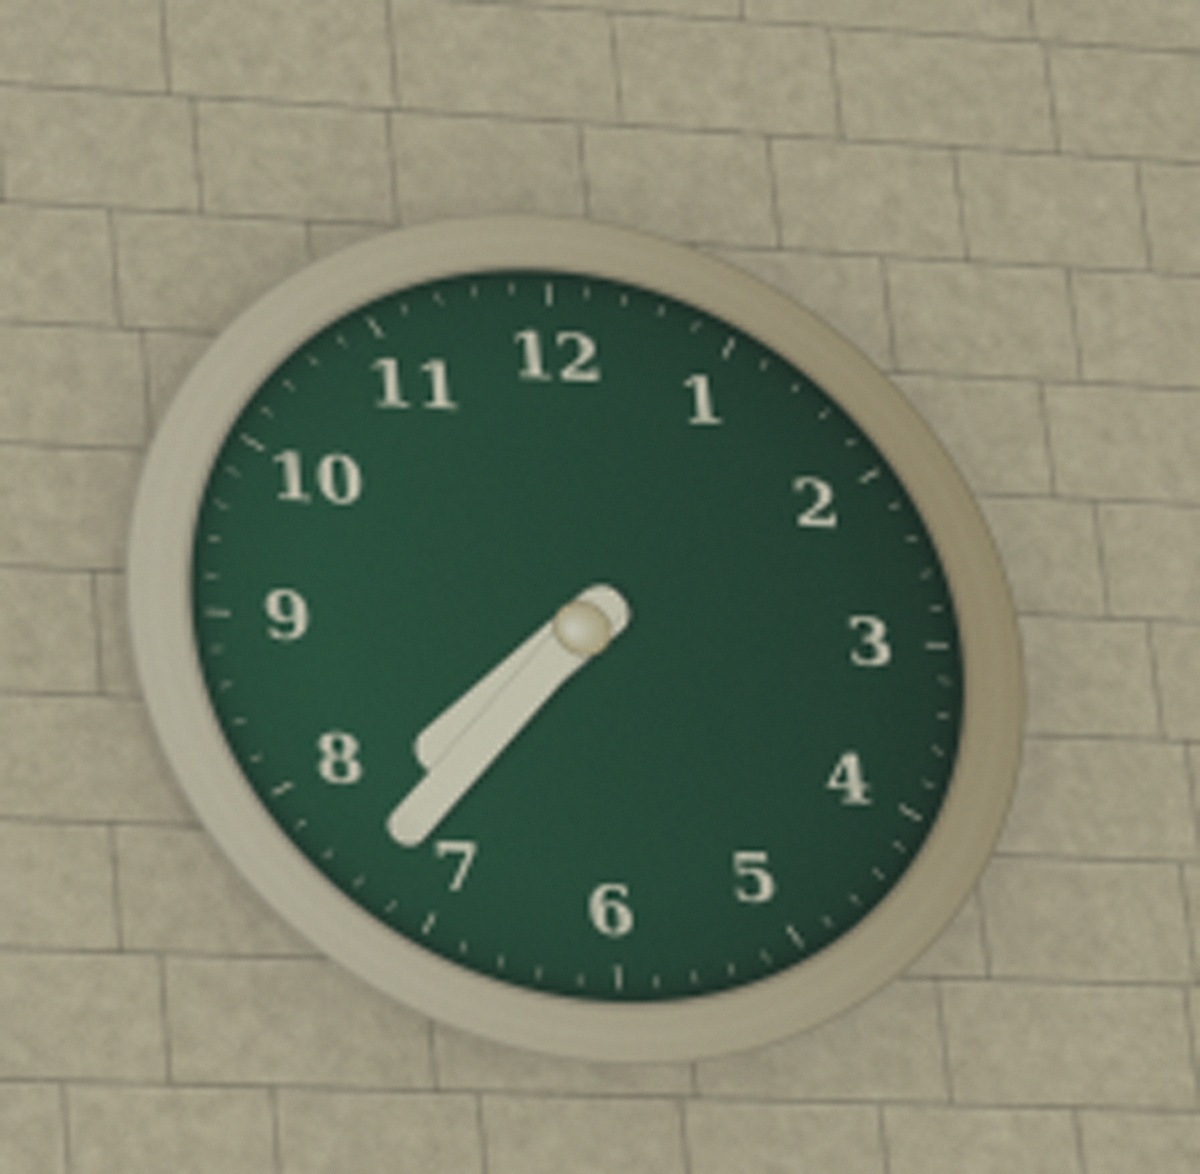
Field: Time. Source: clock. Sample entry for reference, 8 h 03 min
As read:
7 h 37 min
